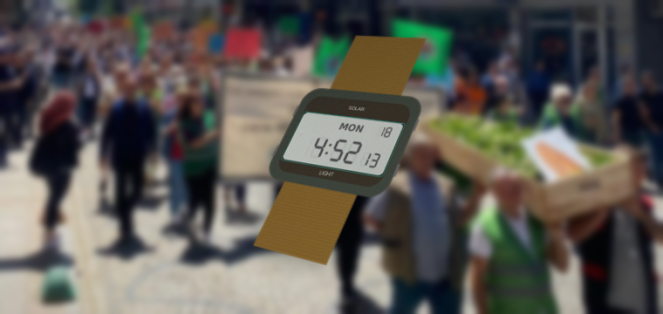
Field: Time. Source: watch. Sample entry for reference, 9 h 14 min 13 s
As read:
4 h 52 min 13 s
